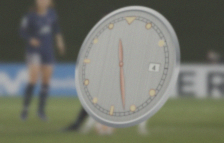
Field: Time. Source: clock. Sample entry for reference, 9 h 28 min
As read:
11 h 27 min
